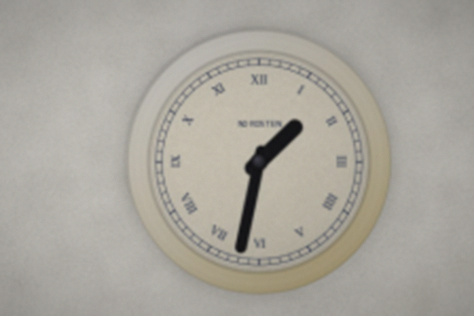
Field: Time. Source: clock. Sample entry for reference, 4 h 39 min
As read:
1 h 32 min
